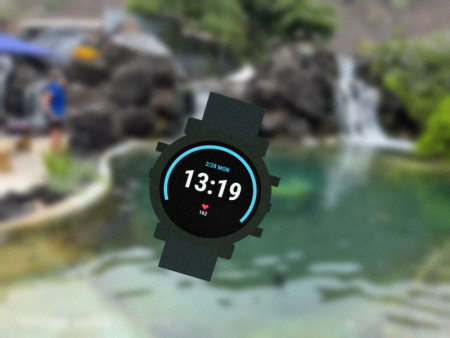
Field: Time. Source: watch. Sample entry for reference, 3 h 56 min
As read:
13 h 19 min
